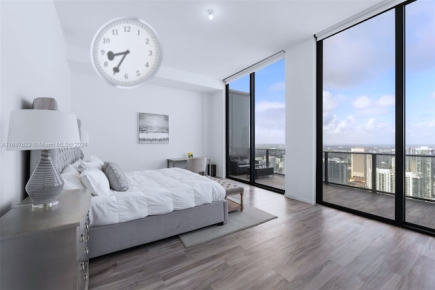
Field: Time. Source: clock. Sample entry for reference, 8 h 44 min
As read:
8 h 35 min
